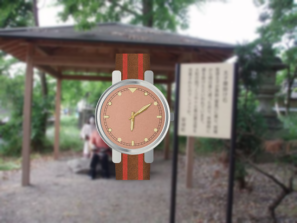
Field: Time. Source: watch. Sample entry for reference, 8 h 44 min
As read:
6 h 09 min
